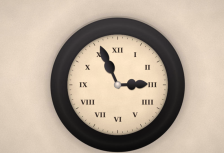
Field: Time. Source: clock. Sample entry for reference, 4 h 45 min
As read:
2 h 56 min
